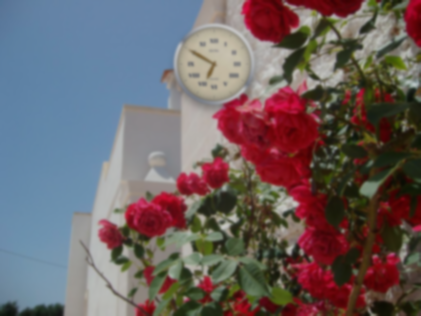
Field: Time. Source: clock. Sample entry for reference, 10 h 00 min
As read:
6 h 50 min
